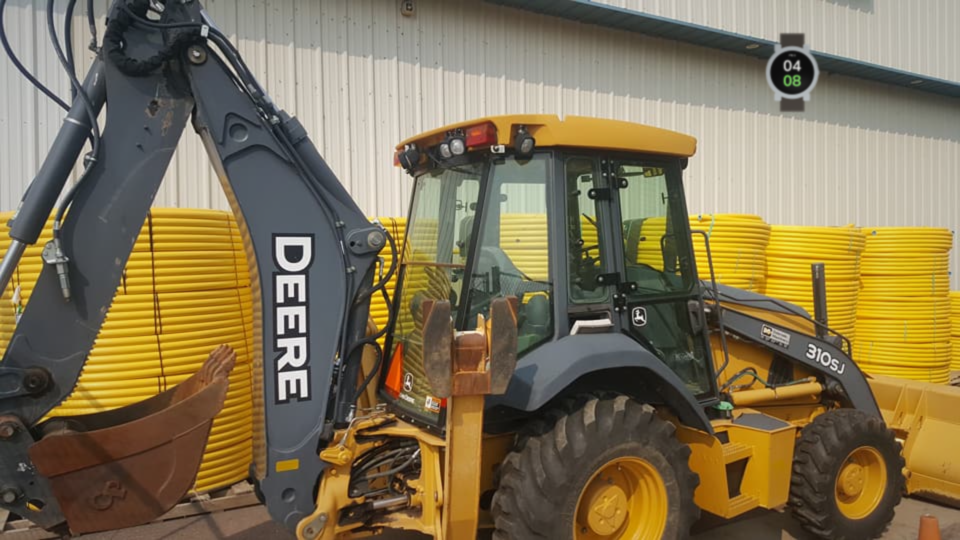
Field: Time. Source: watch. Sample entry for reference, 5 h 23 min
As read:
4 h 08 min
